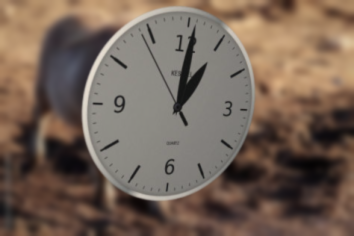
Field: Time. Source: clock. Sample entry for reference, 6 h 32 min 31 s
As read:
1 h 00 min 54 s
